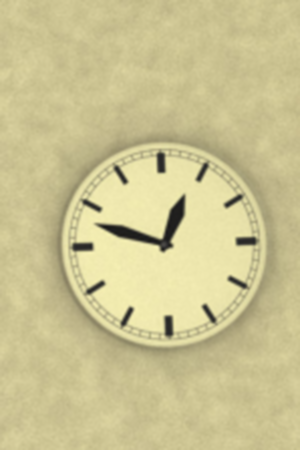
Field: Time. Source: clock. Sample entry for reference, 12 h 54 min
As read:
12 h 48 min
